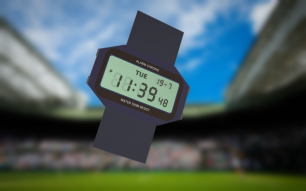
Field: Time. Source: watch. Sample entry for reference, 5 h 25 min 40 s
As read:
11 h 39 min 48 s
